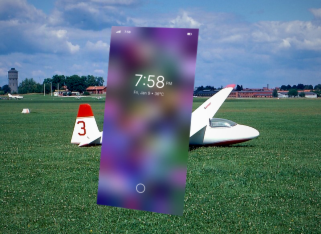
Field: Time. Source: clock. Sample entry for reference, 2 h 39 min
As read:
7 h 58 min
